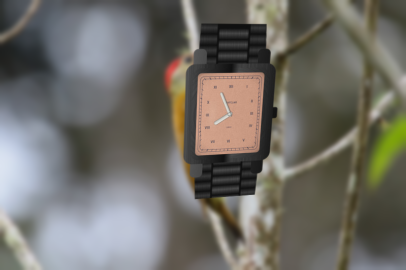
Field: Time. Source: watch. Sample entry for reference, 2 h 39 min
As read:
7 h 56 min
